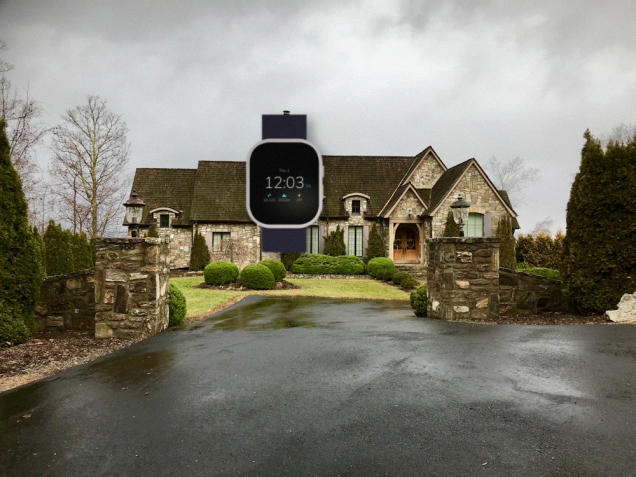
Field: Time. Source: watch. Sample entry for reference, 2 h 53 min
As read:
12 h 03 min
